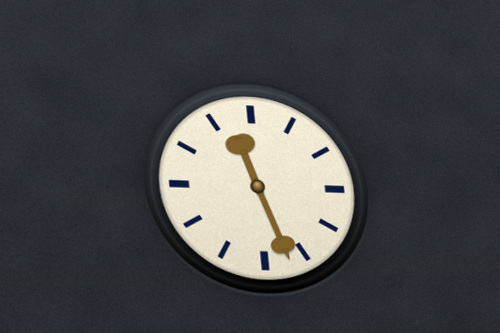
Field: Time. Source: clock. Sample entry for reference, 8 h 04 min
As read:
11 h 27 min
